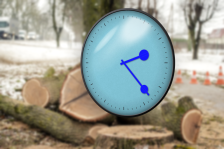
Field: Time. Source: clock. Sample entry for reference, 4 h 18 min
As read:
2 h 23 min
